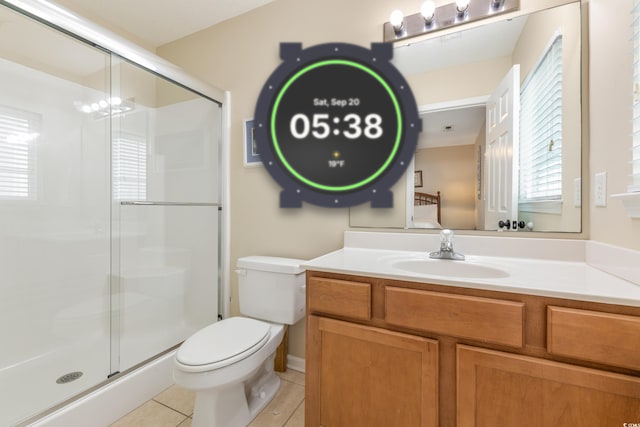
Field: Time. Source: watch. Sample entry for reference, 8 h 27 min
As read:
5 h 38 min
